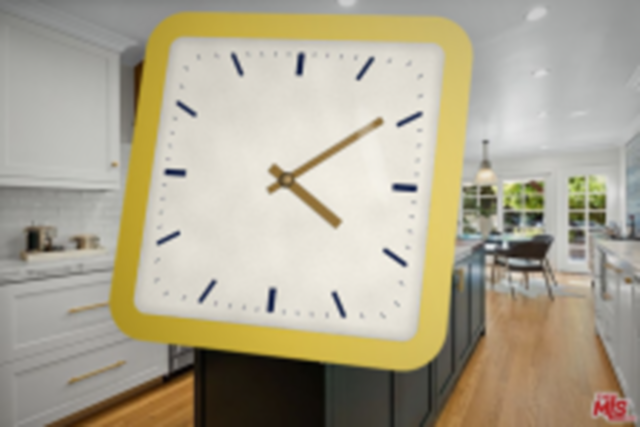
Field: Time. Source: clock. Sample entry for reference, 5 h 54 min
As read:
4 h 09 min
